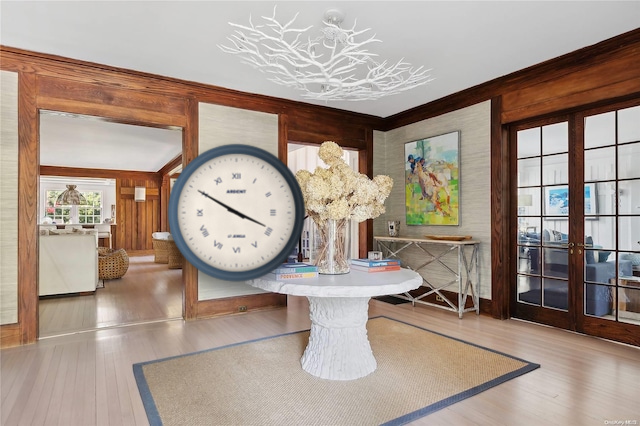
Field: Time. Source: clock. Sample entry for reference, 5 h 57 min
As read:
3 h 50 min
